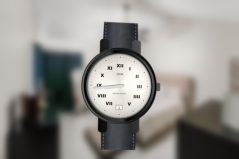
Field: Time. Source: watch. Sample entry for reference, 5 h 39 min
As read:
8 h 44 min
